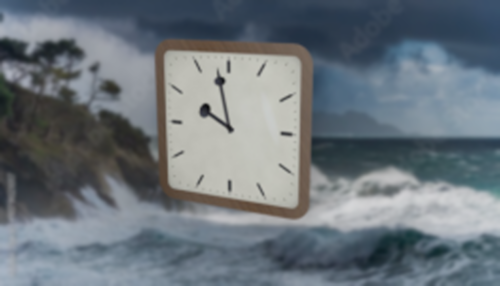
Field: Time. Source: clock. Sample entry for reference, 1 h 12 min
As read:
9 h 58 min
